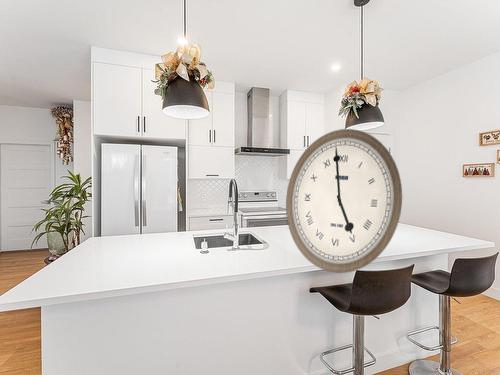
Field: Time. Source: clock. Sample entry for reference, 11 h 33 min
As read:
4 h 58 min
